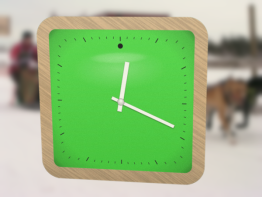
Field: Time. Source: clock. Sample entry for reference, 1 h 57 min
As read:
12 h 19 min
